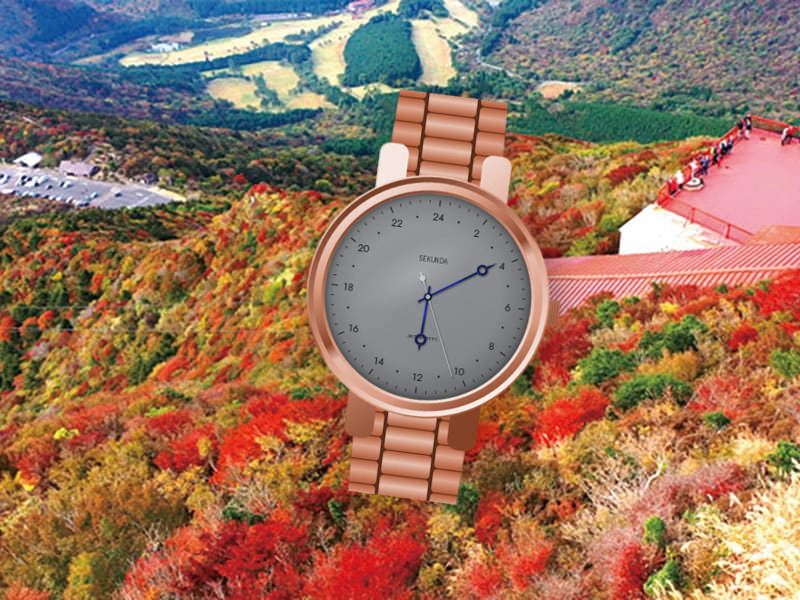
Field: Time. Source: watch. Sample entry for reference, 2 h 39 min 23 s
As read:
12 h 09 min 26 s
